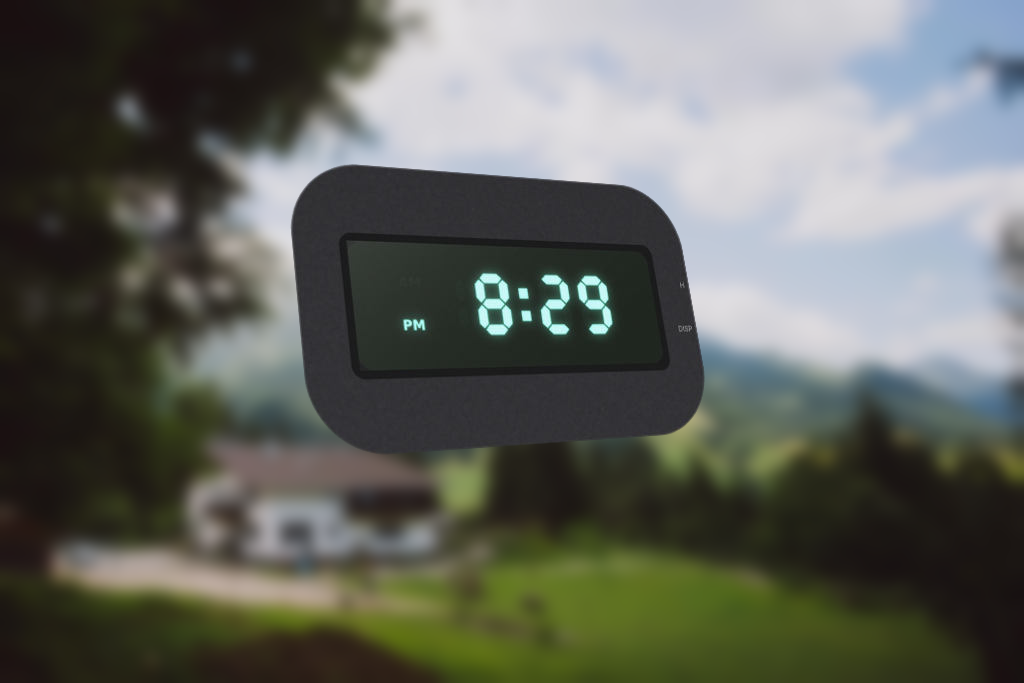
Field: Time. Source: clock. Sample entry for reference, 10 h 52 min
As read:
8 h 29 min
